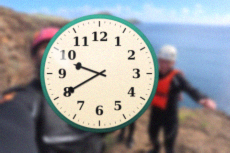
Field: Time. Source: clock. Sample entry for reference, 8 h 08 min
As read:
9 h 40 min
